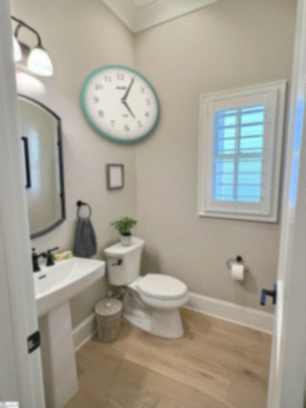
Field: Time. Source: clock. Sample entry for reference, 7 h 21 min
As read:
5 h 05 min
